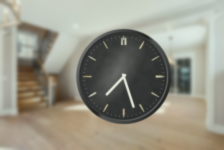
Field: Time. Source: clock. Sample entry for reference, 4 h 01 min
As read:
7 h 27 min
